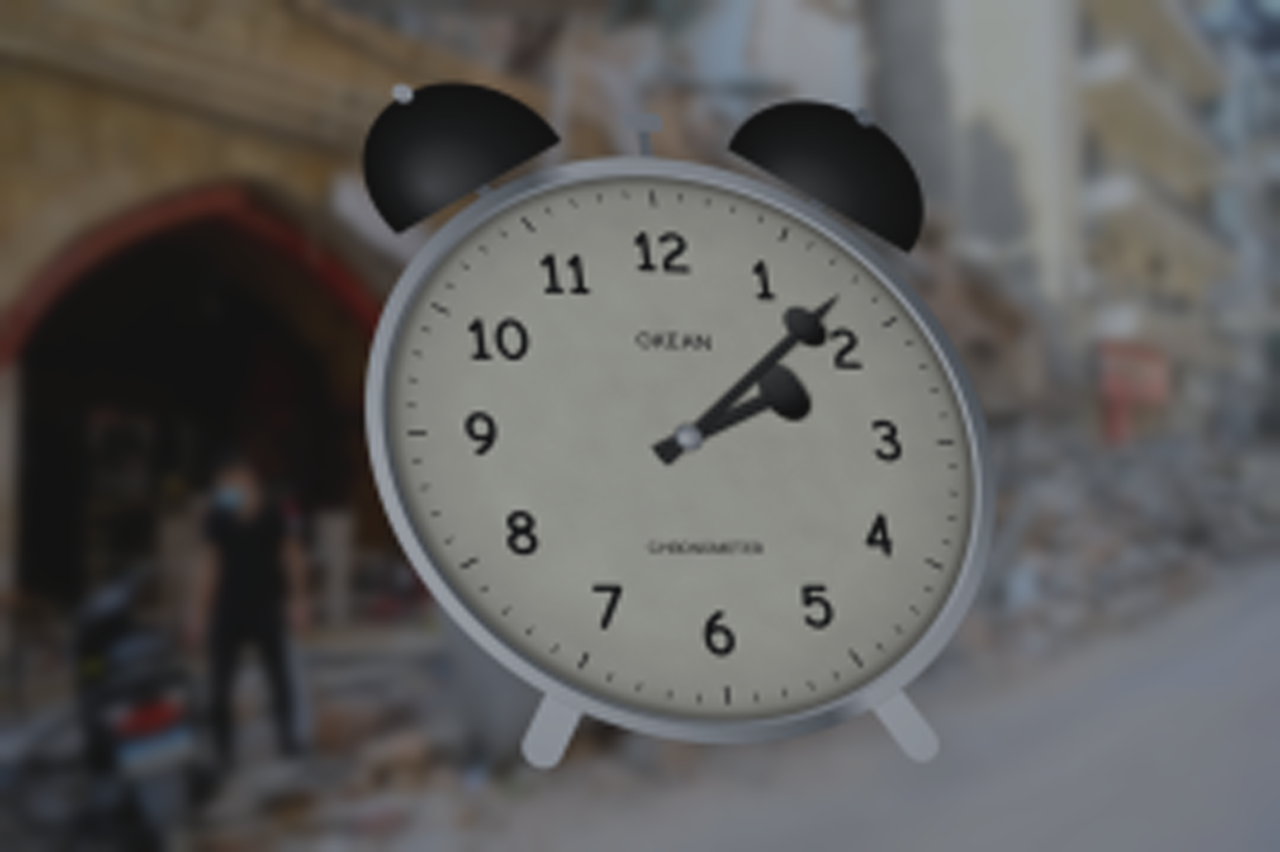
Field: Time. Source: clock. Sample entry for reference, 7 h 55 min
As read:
2 h 08 min
